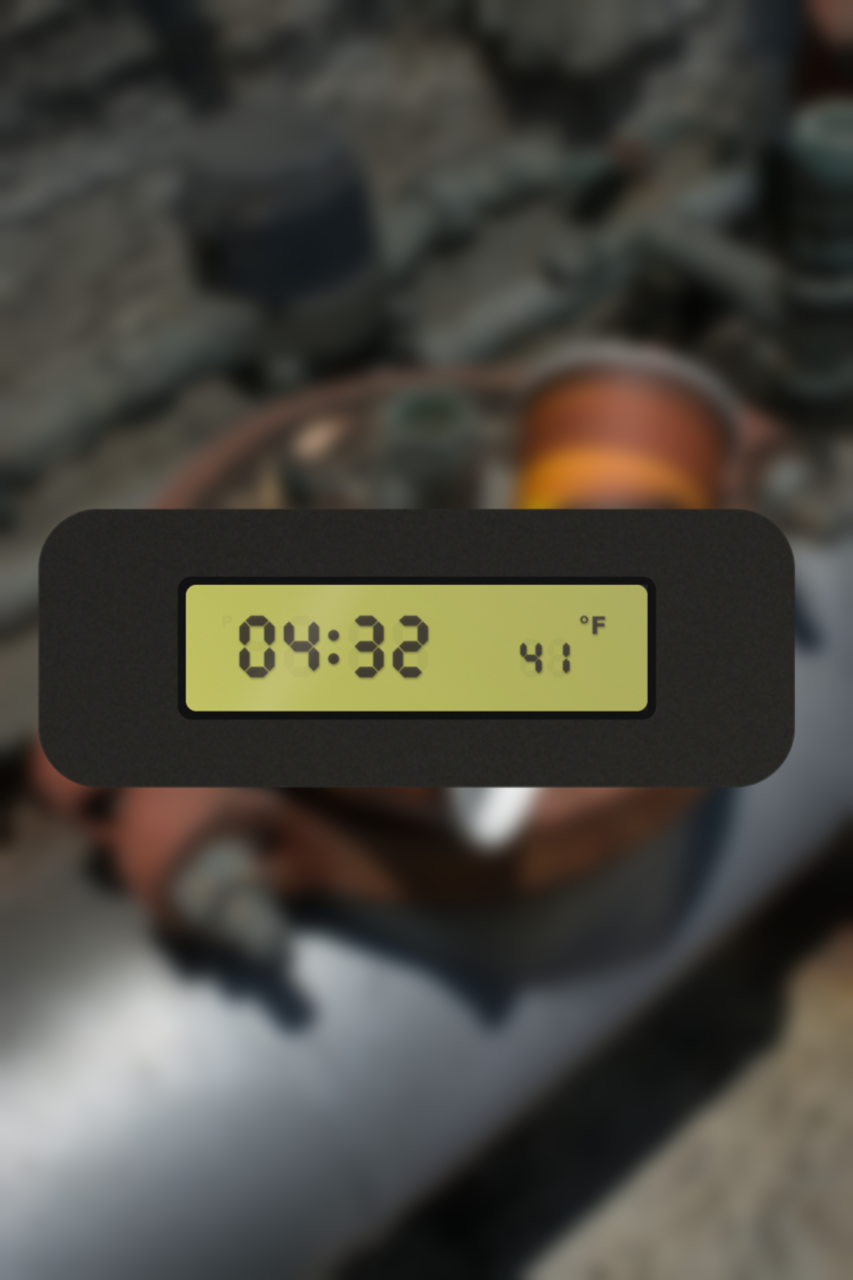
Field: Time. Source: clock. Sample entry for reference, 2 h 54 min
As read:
4 h 32 min
